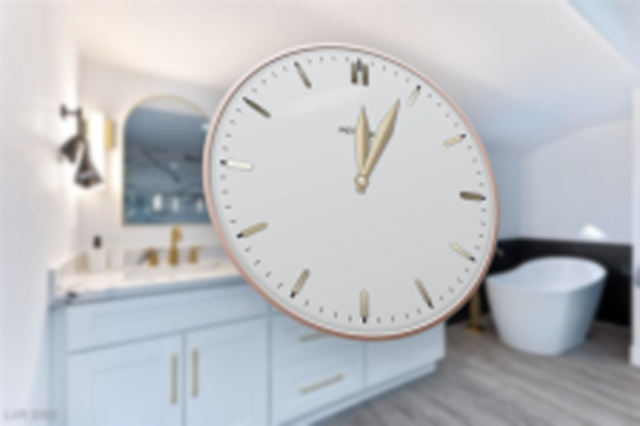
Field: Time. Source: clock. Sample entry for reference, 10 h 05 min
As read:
12 h 04 min
